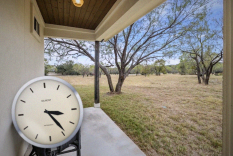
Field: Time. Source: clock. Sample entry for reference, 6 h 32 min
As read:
3 h 24 min
